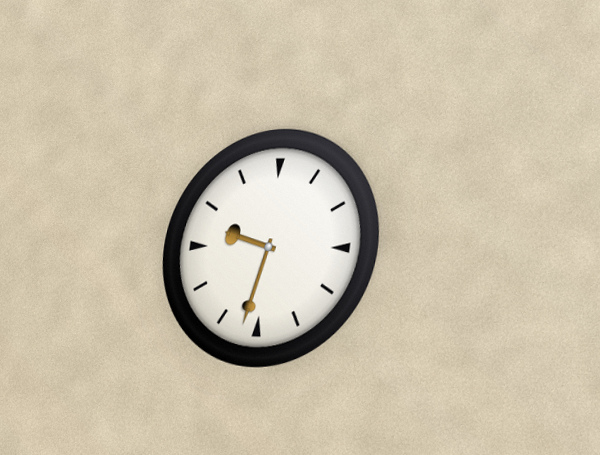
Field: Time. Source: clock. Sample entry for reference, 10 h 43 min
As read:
9 h 32 min
